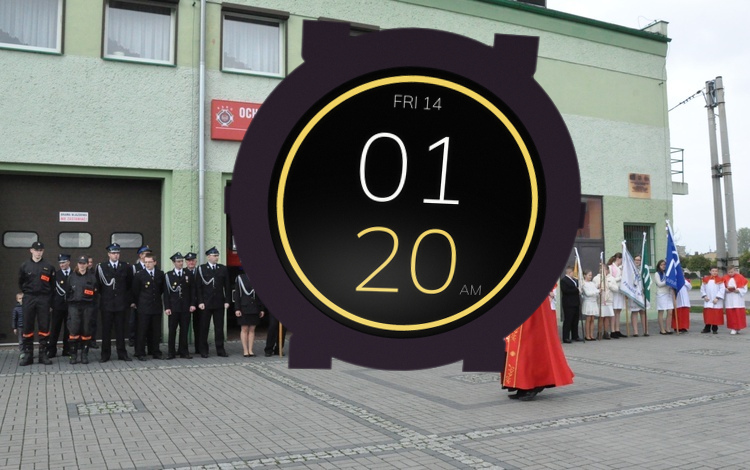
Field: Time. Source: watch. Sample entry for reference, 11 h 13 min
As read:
1 h 20 min
